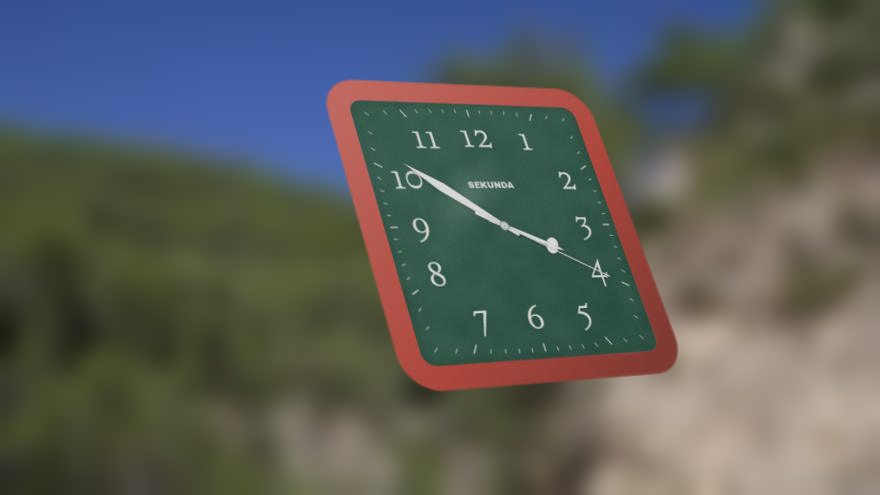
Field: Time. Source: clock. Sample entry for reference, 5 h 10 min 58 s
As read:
3 h 51 min 20 s
